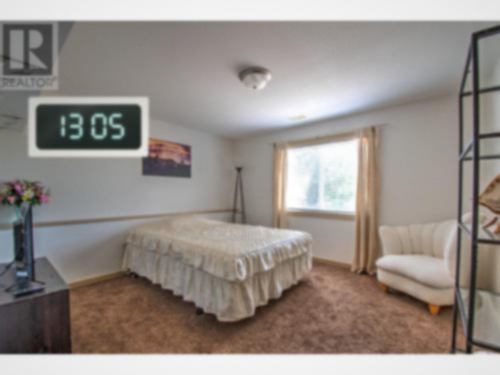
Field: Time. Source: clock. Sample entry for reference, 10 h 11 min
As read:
13 h 05 min
